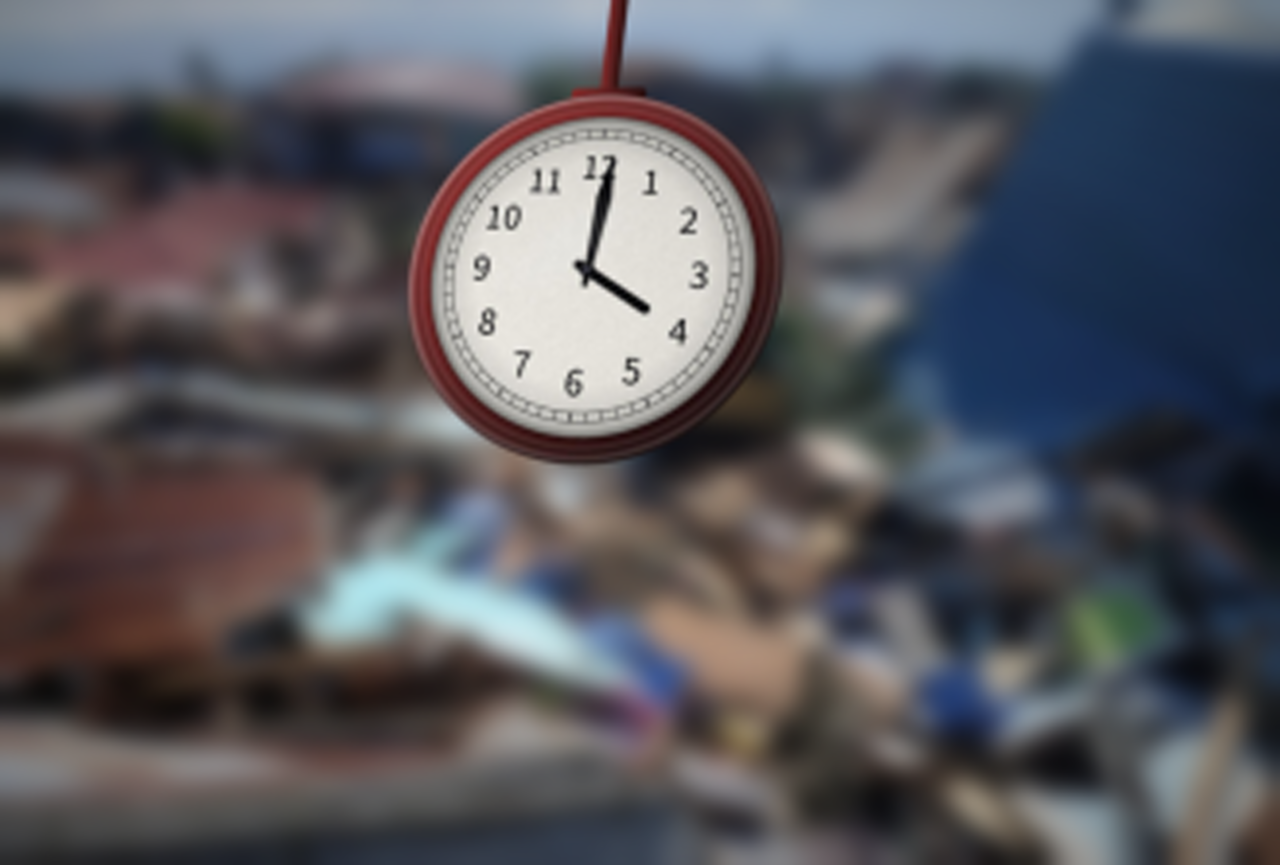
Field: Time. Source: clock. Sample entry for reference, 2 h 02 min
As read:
4 h 01 min
